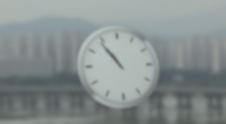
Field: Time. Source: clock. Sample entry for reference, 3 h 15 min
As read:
10 h 54 min
